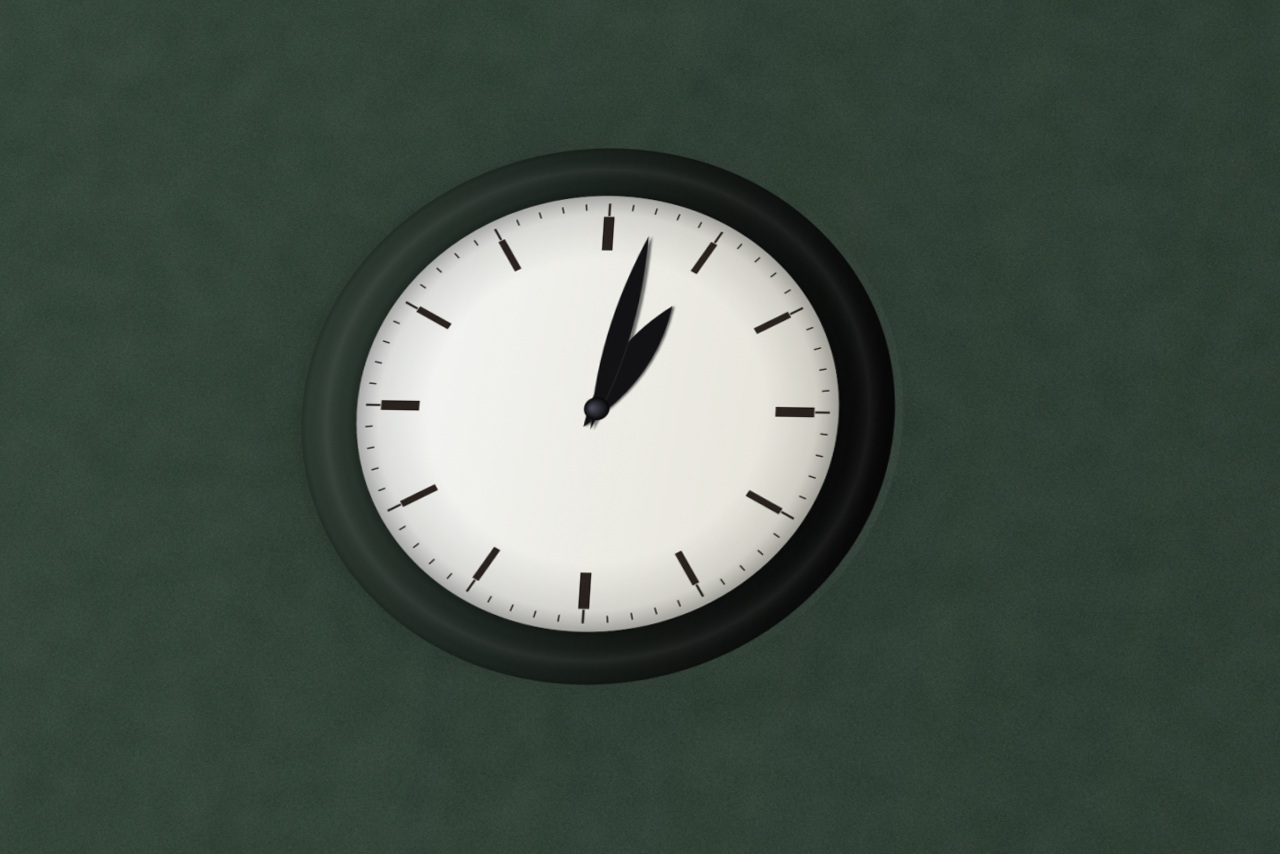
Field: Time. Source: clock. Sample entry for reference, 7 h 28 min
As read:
1 h 02 min
